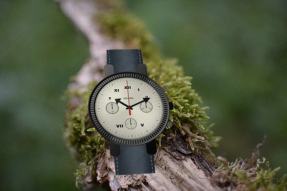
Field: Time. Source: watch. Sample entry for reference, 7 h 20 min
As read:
10 h 11 min
